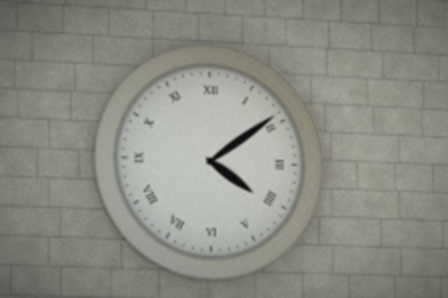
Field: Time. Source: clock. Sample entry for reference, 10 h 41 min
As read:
4 h 09 min
